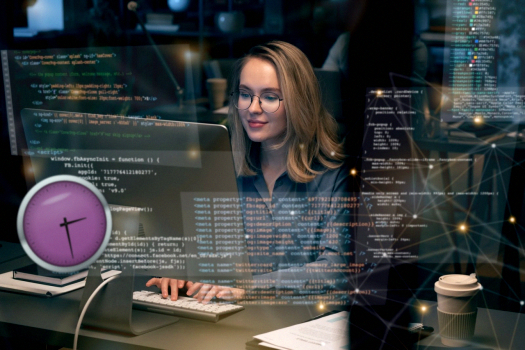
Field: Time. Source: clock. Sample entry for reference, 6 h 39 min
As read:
2 h 28 min
